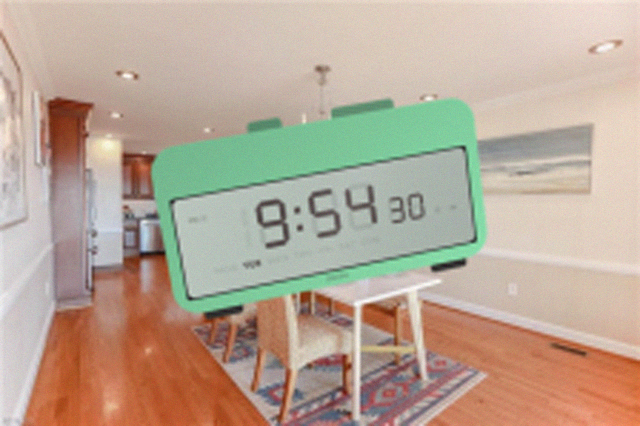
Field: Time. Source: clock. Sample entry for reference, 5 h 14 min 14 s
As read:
9 h 54 min 30 s
